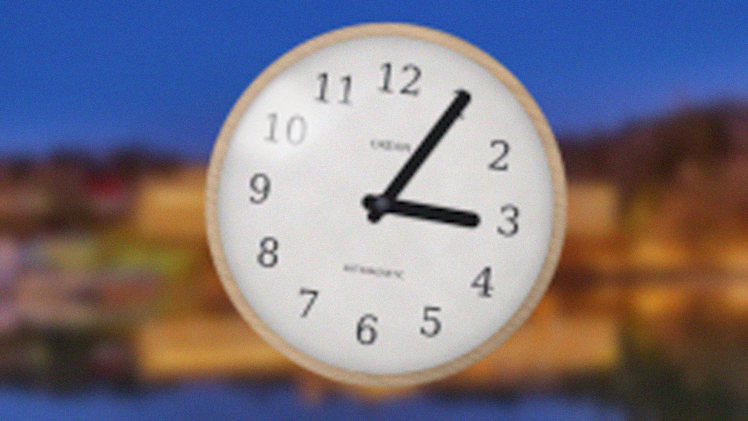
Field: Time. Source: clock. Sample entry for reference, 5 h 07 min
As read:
3 h 05 min
